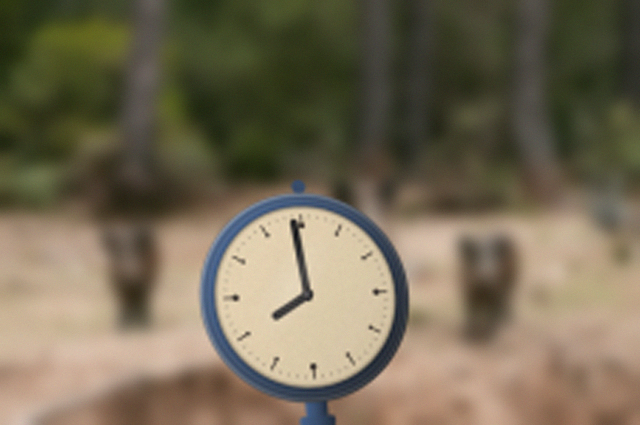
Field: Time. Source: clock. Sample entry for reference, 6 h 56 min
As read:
7 h 59 min
